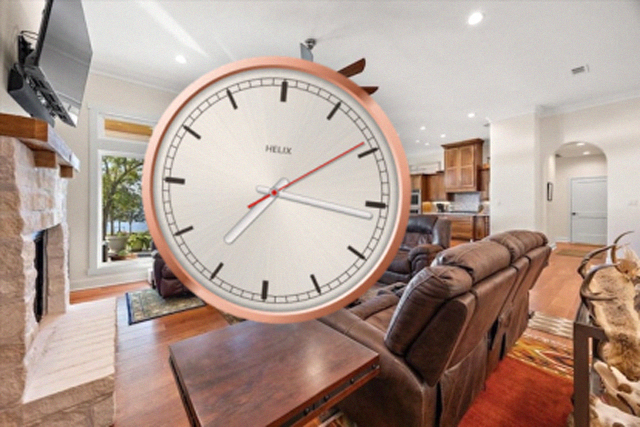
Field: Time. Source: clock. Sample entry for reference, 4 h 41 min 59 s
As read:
7 h 16 min 09 s
